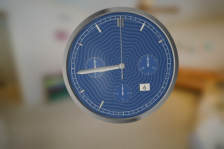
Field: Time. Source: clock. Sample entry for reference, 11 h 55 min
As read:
8 h 44 min
